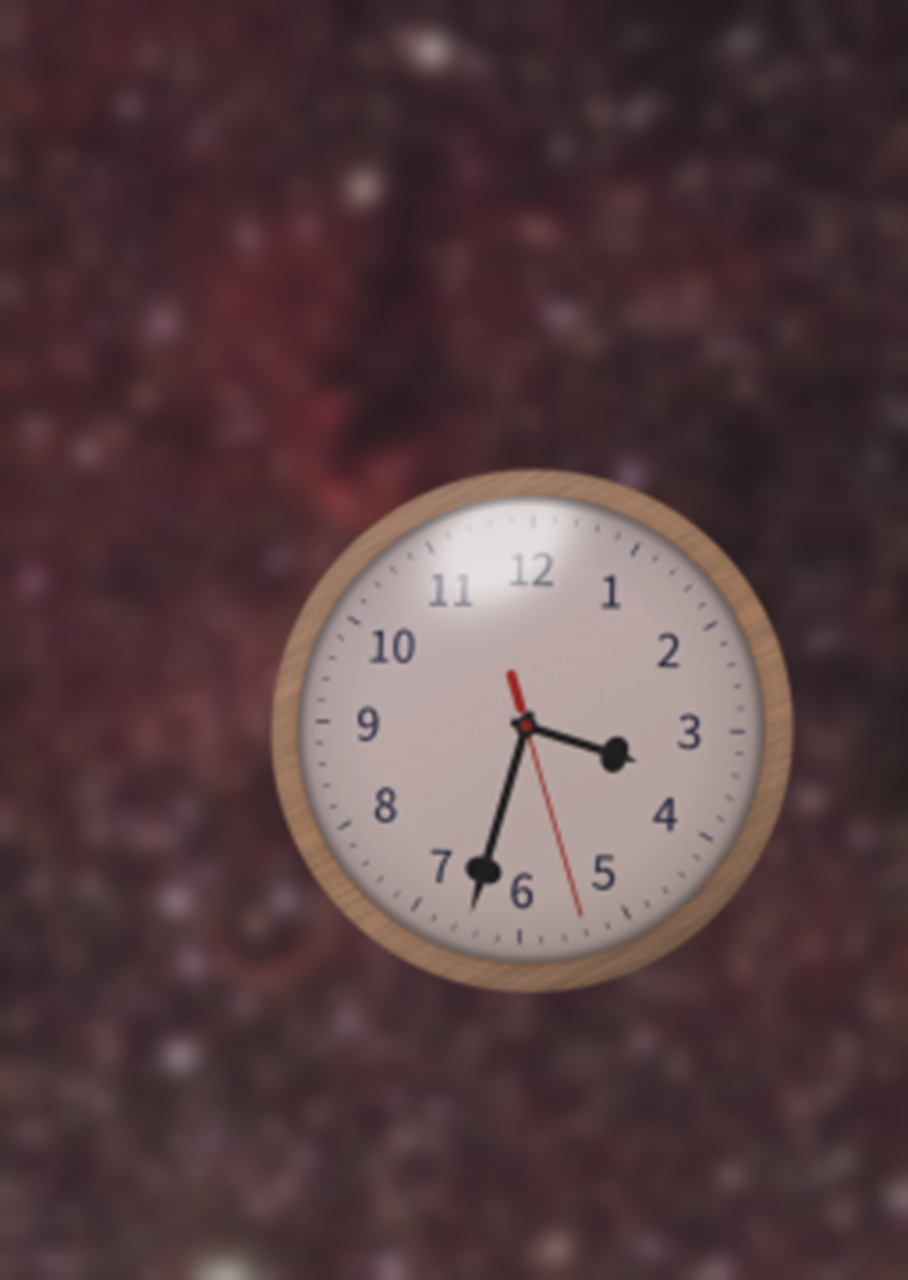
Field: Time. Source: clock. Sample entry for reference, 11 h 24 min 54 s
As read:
3 h 32 min 27 s
